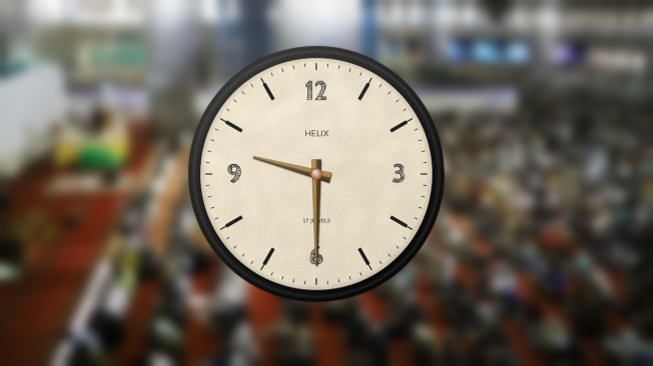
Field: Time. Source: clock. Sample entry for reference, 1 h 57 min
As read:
9 h 30 min
